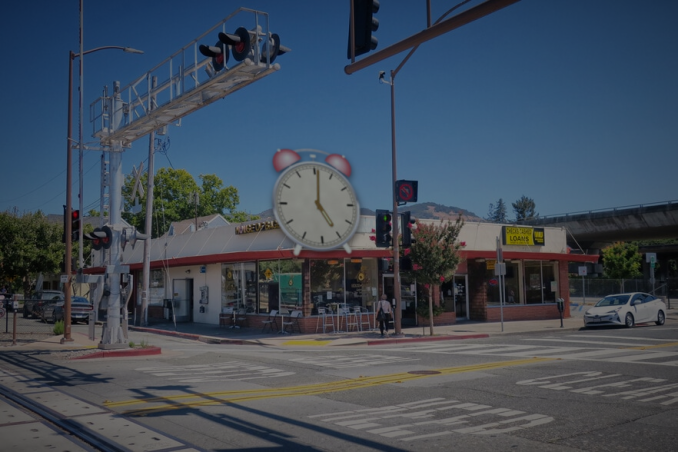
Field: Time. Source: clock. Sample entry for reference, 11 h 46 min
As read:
5 h 01 min
